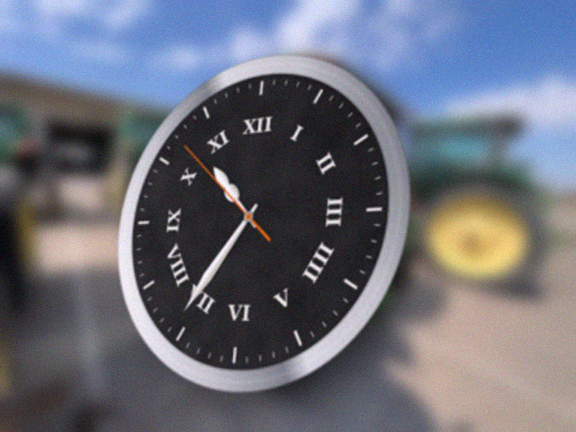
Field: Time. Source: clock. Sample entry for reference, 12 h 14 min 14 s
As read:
10 h 35 min 52 s
